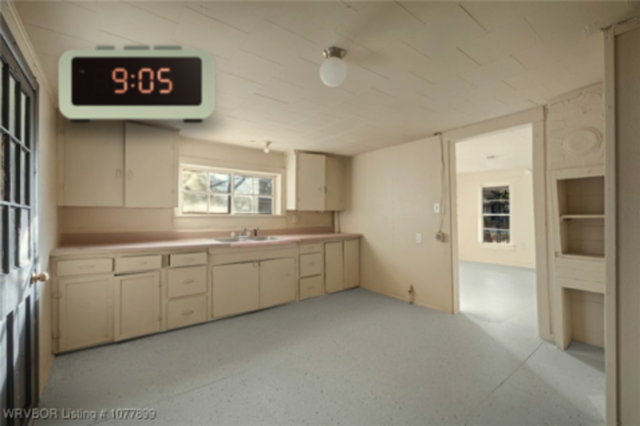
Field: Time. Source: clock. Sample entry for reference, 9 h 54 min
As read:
9 h 05 min
